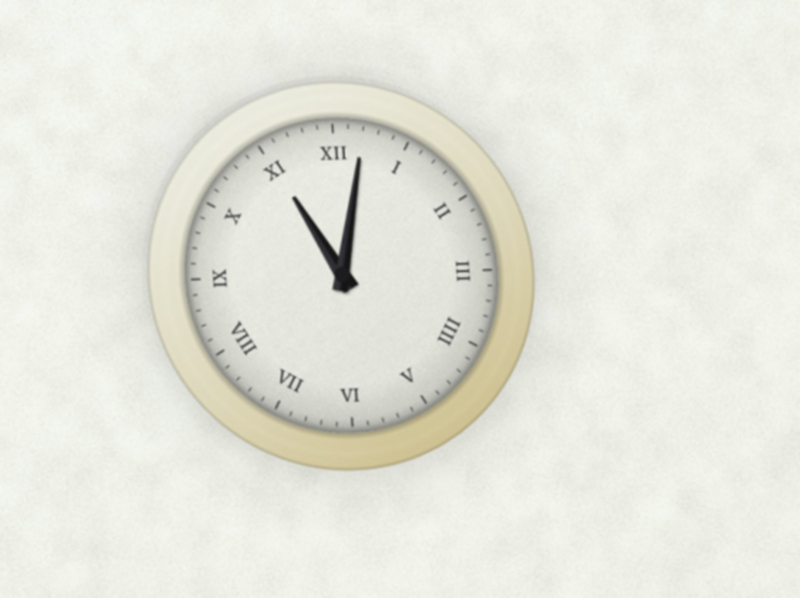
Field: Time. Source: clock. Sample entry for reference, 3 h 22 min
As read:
11 h 02 min
